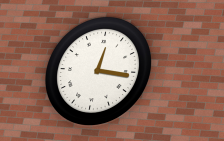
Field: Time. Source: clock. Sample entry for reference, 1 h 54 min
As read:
12 h 16 min
